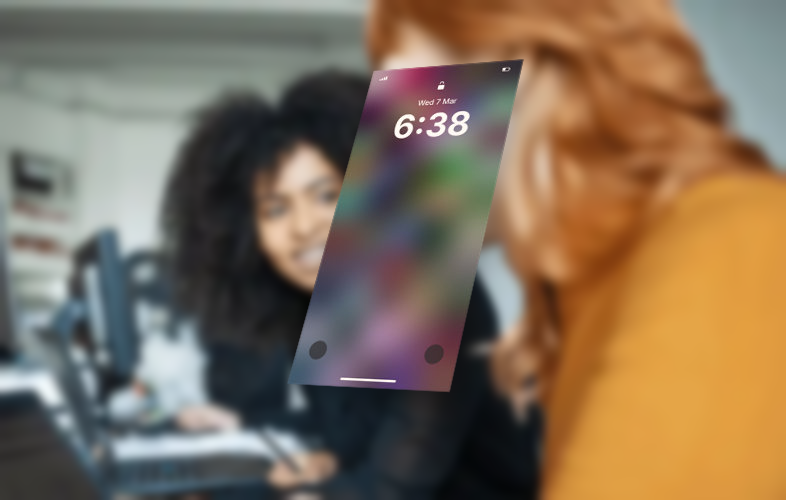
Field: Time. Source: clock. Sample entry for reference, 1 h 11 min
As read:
6 h 38 min
